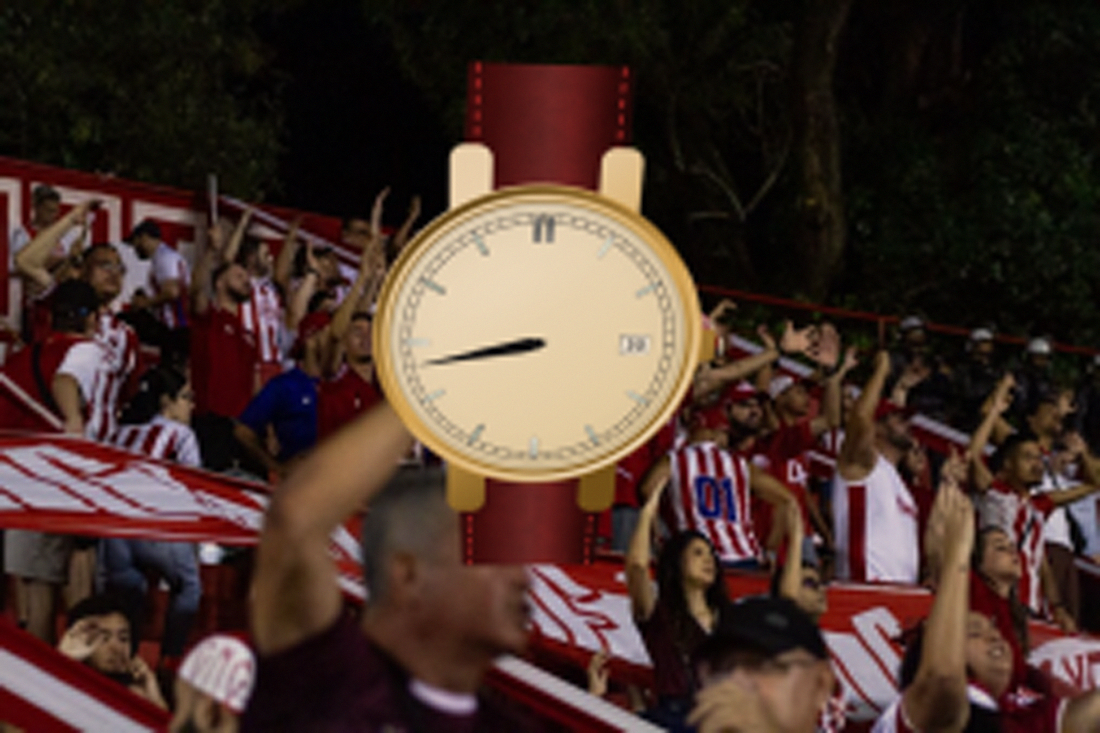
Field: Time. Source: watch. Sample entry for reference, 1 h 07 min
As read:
8 h 43 min
